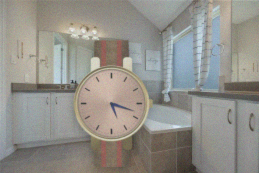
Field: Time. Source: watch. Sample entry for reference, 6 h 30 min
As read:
5 h 18 min
